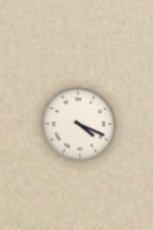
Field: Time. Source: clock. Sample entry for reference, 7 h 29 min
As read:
4 h 19 min
